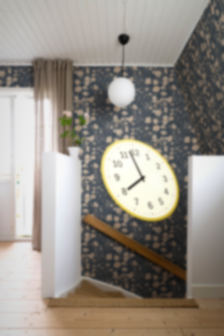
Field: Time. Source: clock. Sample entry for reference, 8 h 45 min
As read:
7 h 58 min
